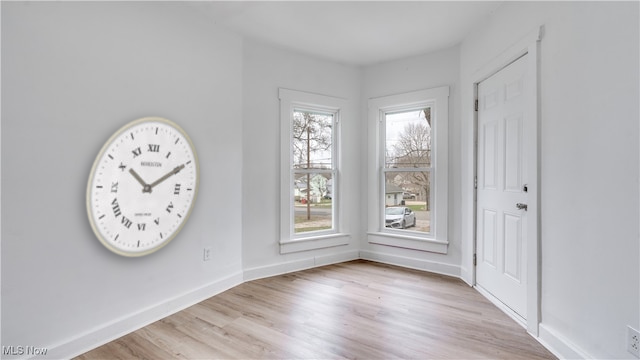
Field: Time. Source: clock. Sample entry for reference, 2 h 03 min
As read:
10 h 10 min
